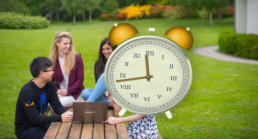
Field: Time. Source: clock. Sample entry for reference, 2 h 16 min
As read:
11 h 43 min
